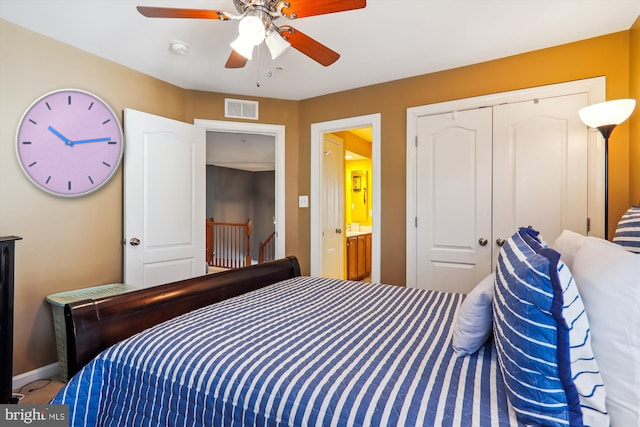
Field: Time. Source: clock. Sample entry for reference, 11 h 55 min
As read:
10 h 14 min
